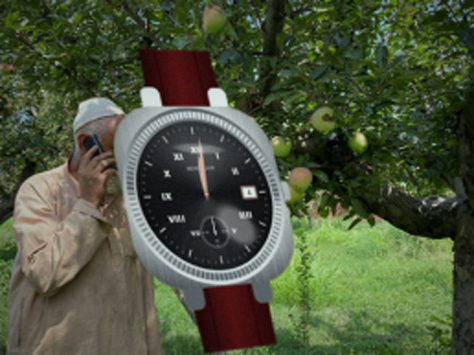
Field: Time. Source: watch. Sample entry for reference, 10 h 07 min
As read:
12 h 01 min
